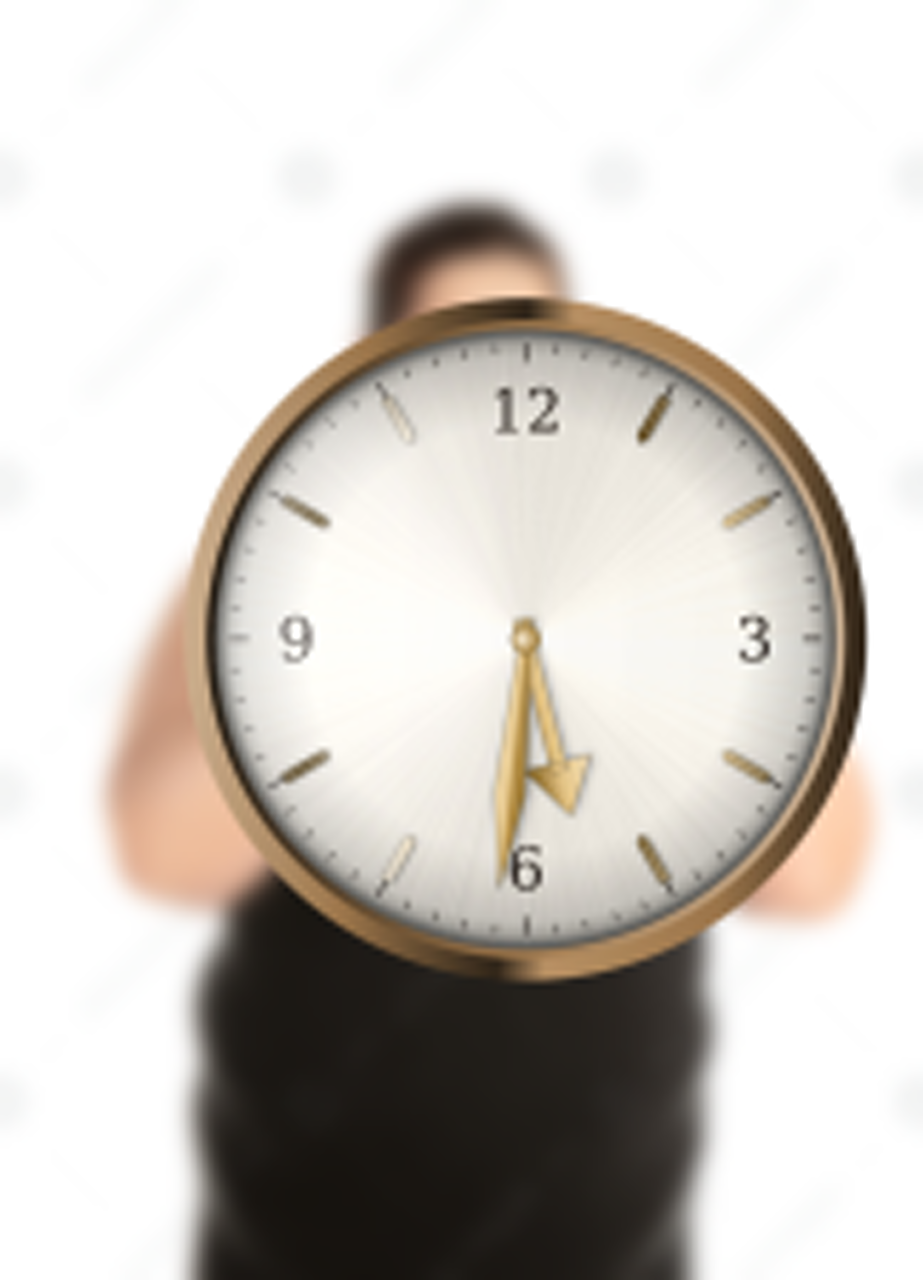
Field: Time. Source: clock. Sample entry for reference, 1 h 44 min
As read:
5 h 31 min
